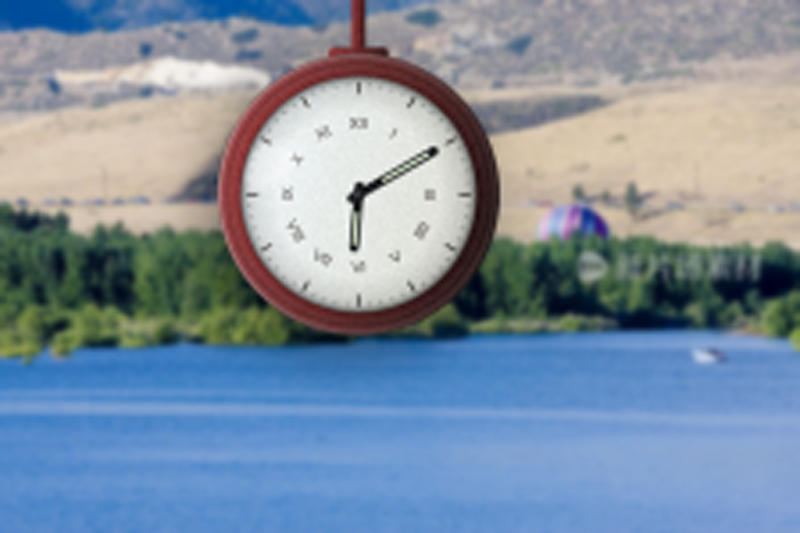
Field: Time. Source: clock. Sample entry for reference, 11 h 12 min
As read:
6 h 10 min
